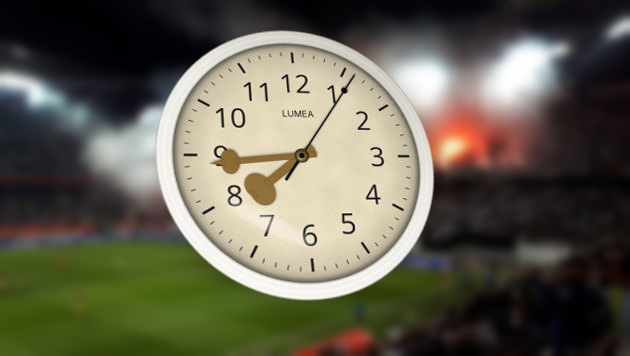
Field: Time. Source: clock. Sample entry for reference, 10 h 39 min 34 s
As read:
7 h 44 min 06 s
